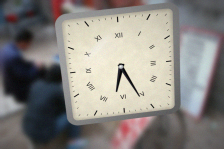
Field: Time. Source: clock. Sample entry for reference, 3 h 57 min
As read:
6 h 26 min
